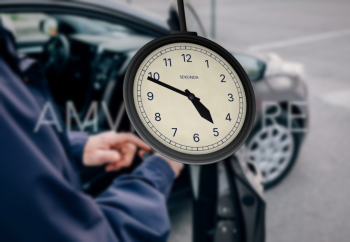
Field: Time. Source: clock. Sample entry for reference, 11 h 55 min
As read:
4 h 49 min
